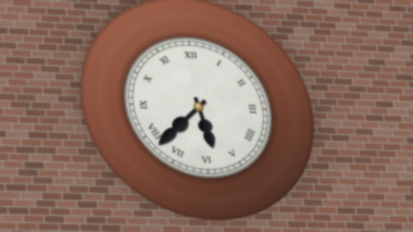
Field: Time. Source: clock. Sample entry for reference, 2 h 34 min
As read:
5 h 38 min
